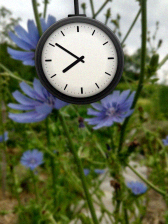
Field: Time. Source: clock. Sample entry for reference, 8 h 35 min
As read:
7 h 51 min
